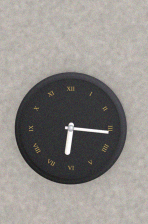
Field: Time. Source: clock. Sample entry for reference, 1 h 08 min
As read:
6 h 16 min
